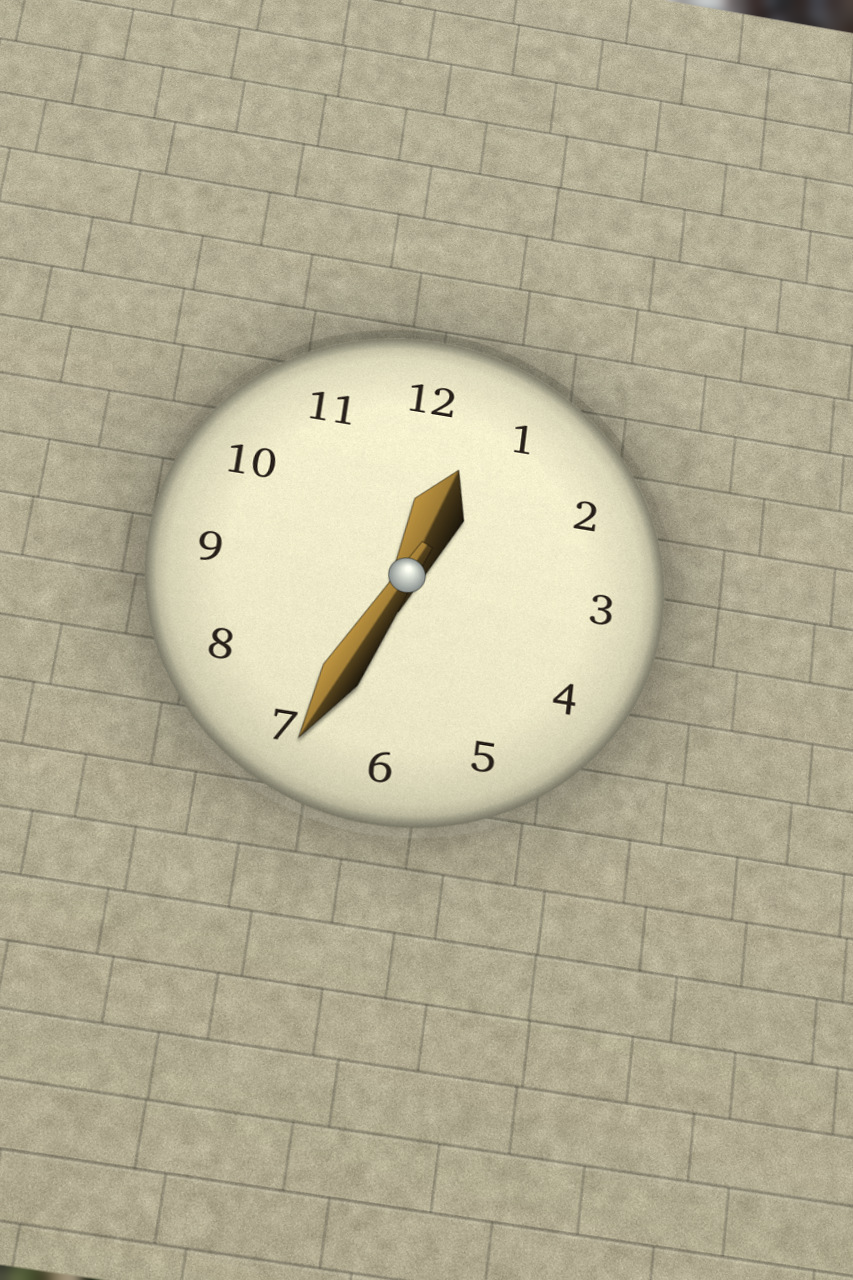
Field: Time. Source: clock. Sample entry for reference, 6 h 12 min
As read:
12 h 34 min
